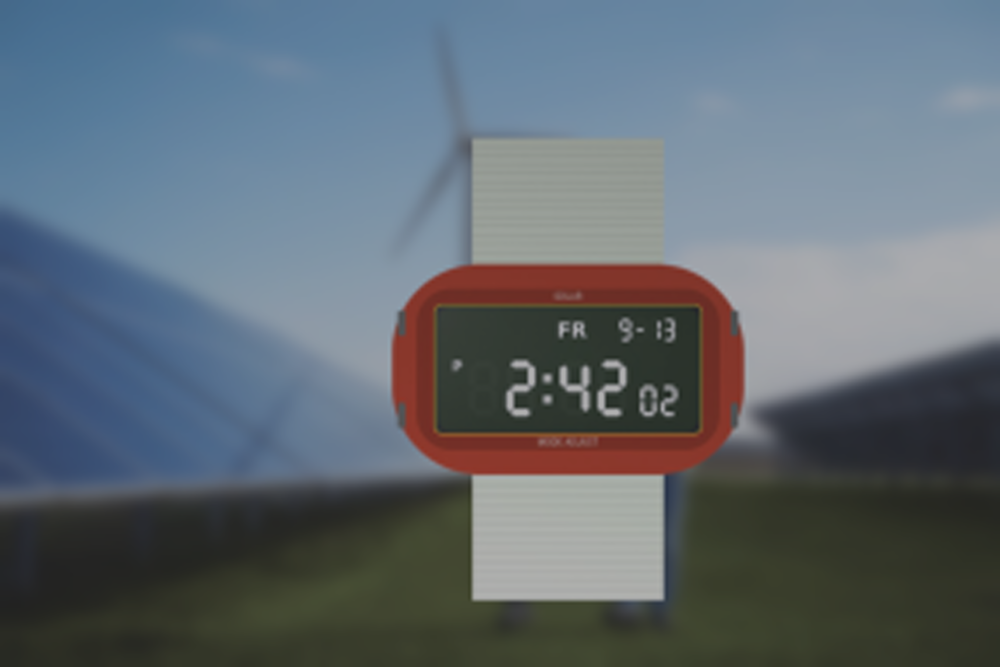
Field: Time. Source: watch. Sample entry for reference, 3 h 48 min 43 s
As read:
2 h 42 min 02 s
